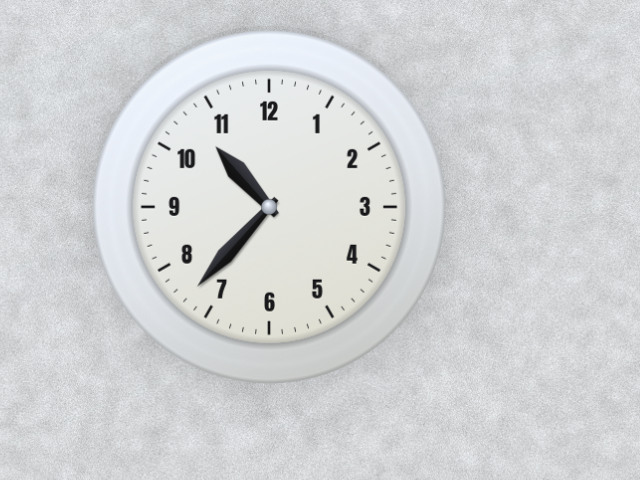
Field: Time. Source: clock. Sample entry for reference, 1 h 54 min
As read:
10 h 37 min
